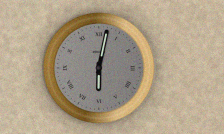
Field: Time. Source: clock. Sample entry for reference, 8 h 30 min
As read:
6 h 02 min
